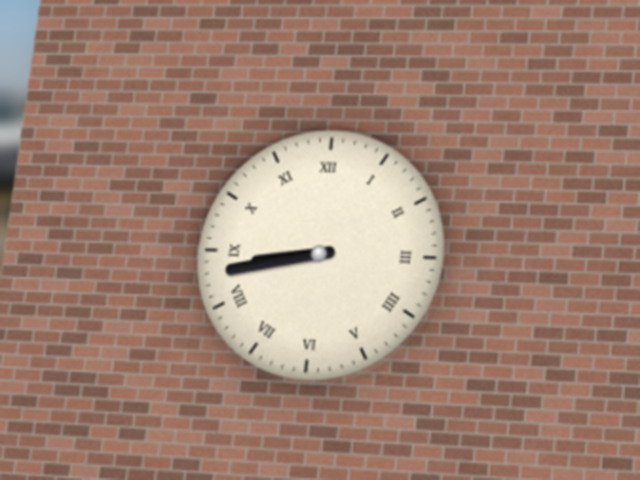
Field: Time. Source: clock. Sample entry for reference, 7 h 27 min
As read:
8 h 43 min
